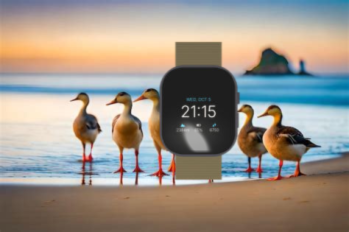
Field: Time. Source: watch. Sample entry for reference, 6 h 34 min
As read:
21 h 15 min
